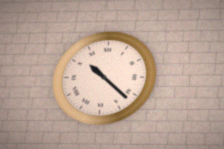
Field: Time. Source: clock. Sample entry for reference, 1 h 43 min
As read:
10 h 22 min
